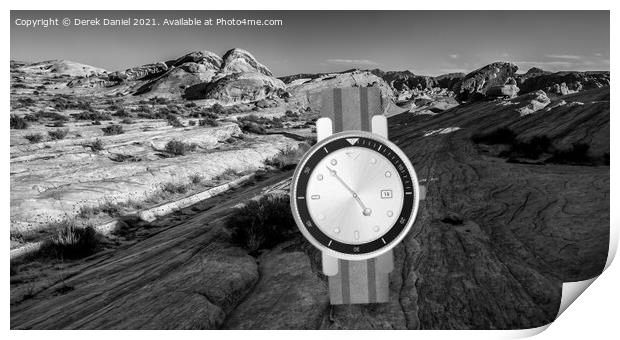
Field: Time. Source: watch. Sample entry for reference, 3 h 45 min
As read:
4 h 53 min
